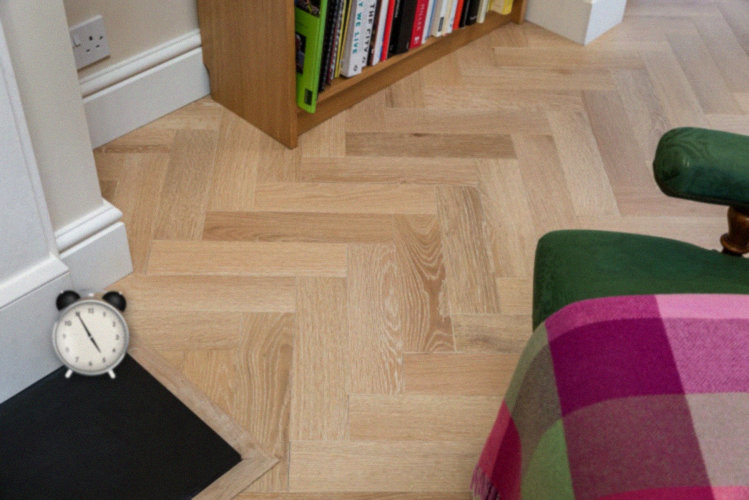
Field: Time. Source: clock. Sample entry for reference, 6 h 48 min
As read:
4 h 55 min
